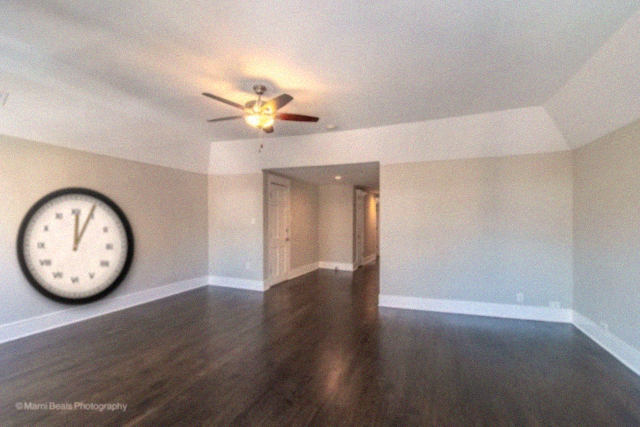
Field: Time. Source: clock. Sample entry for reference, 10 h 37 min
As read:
12 h 04 min
